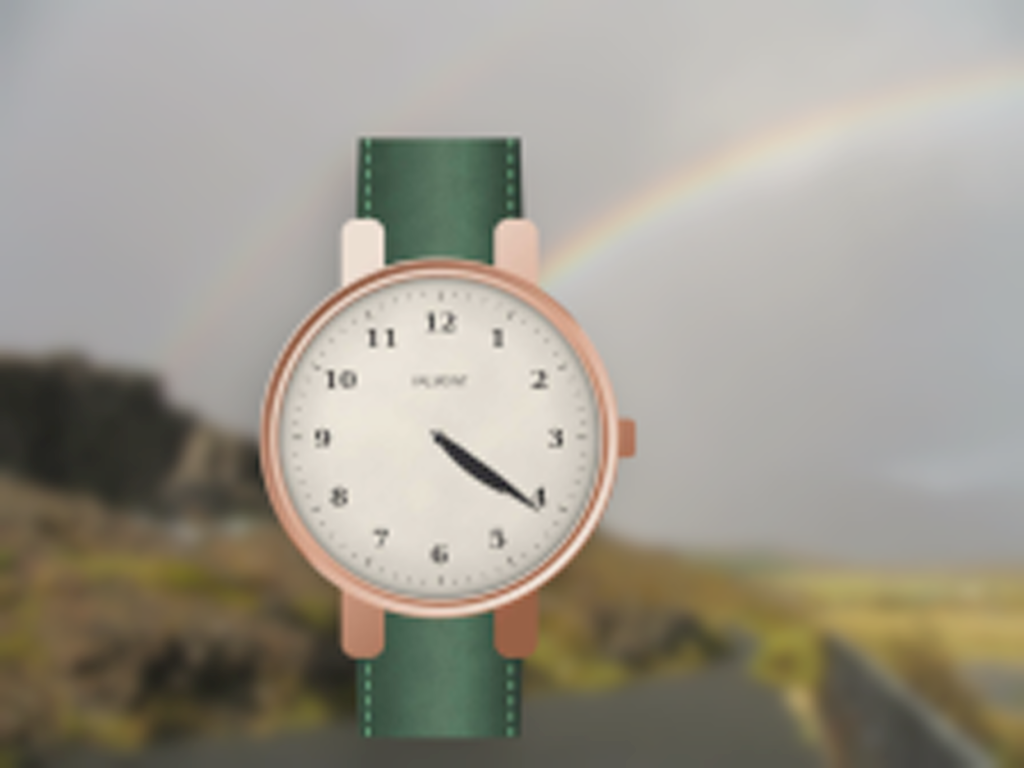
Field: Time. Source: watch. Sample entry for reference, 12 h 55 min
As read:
4 h 21 min
